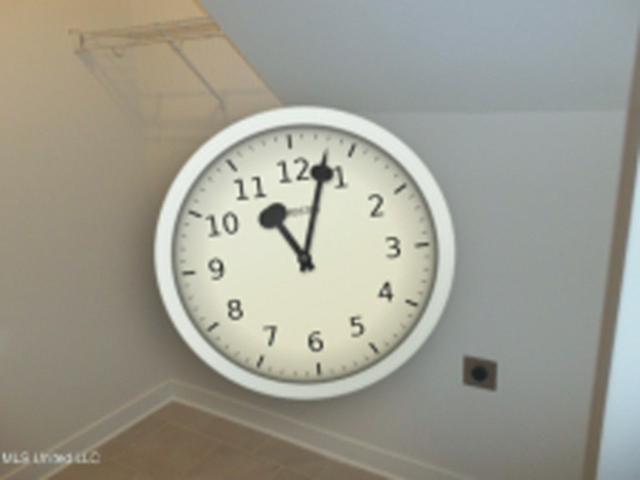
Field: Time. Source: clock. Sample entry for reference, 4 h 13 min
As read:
11 h 03 min
